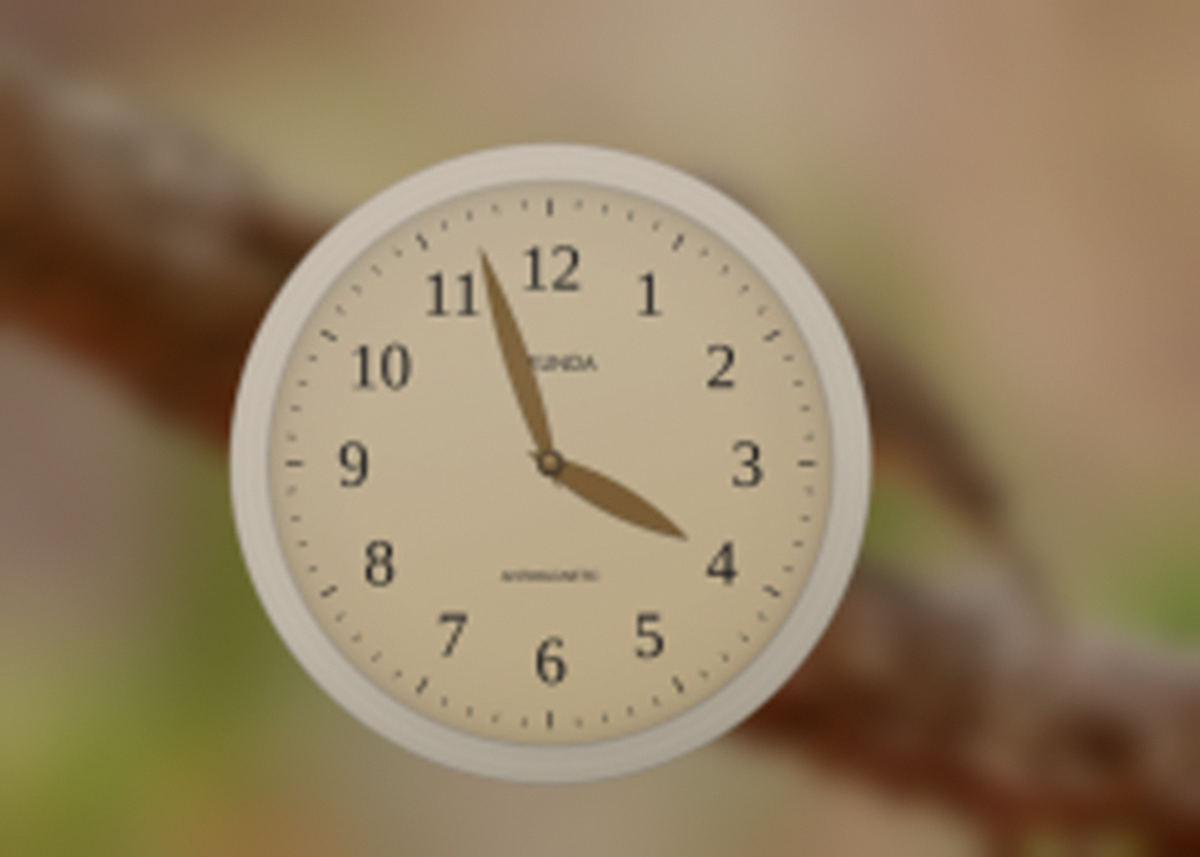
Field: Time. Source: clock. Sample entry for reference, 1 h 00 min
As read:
3 h 57 min
